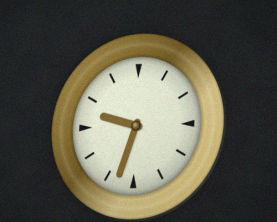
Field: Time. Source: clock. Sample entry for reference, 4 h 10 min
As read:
9 h 33 min
